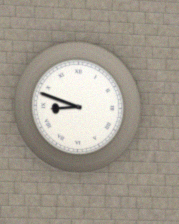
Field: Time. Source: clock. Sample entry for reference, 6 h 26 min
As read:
8 h 48 min
